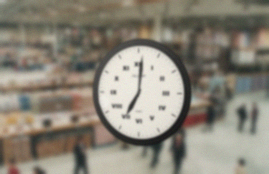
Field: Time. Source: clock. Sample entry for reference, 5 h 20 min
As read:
7 h 01 min
